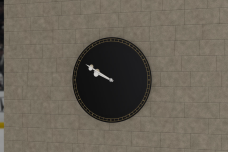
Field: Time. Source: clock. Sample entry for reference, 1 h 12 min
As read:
9 h 50 min
